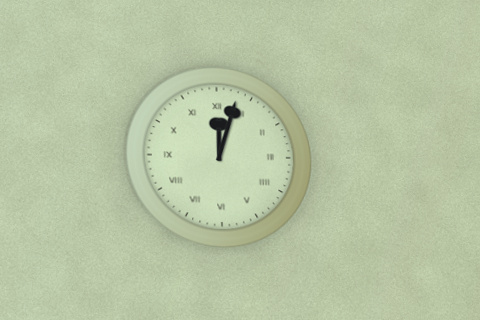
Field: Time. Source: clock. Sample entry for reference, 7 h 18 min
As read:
12 h 03 min
